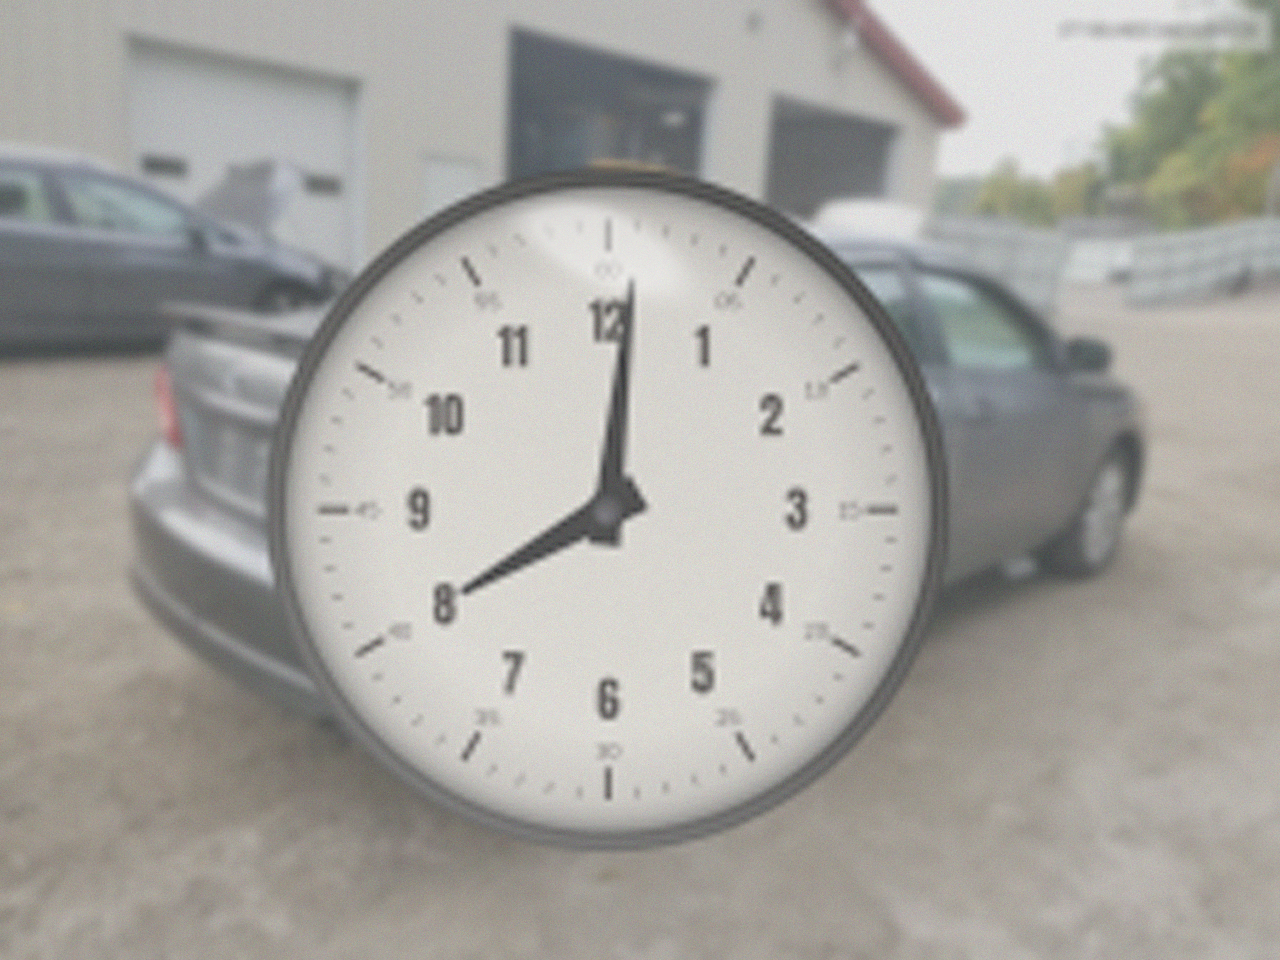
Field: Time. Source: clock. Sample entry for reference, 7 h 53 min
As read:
8 h 01 min
